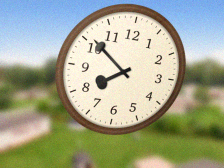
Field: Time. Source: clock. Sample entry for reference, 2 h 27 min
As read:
7 h 51 min
